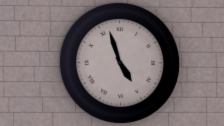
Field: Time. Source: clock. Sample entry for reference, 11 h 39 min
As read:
4 h 57 min
